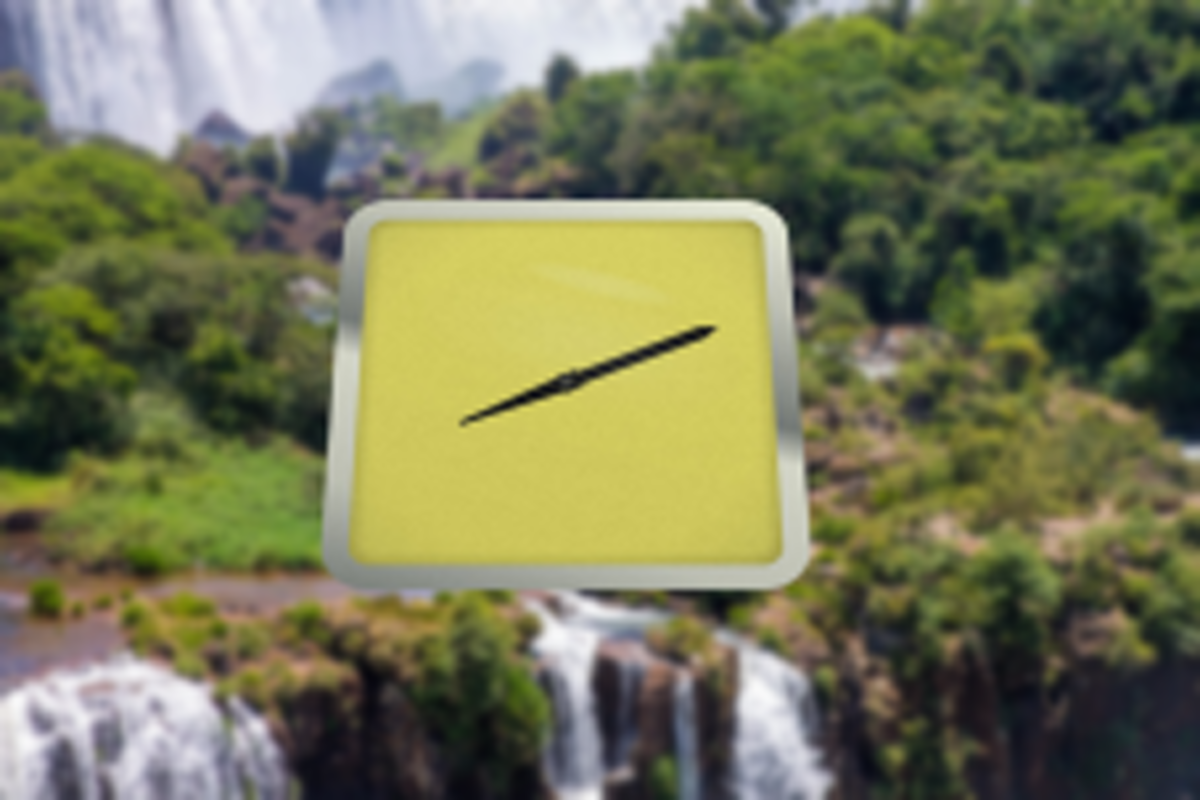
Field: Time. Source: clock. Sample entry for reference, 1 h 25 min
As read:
8 h 11 min
